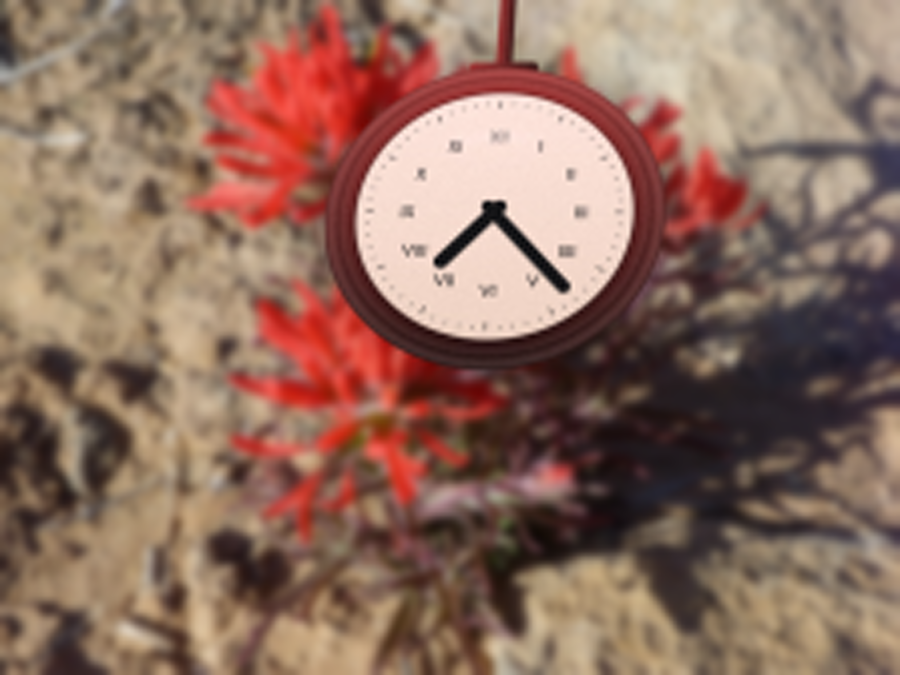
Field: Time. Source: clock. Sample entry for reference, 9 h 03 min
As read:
7 h 23 min
